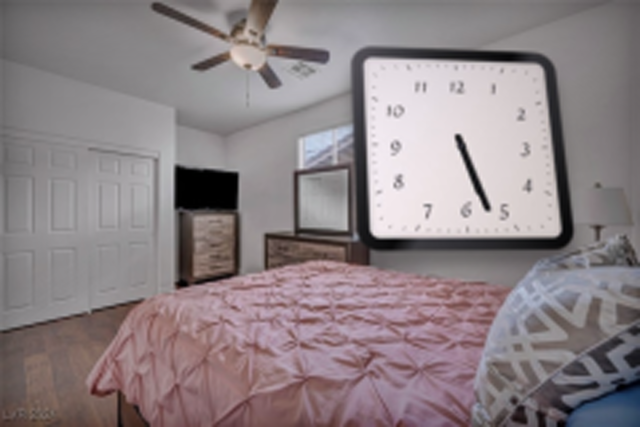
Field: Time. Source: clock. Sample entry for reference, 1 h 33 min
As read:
5 h 27 min
